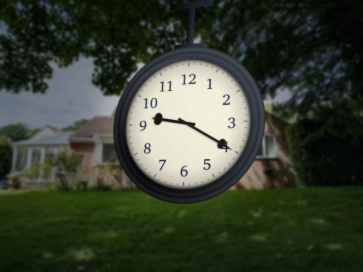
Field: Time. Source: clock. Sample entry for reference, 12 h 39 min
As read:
9 h 20 min
